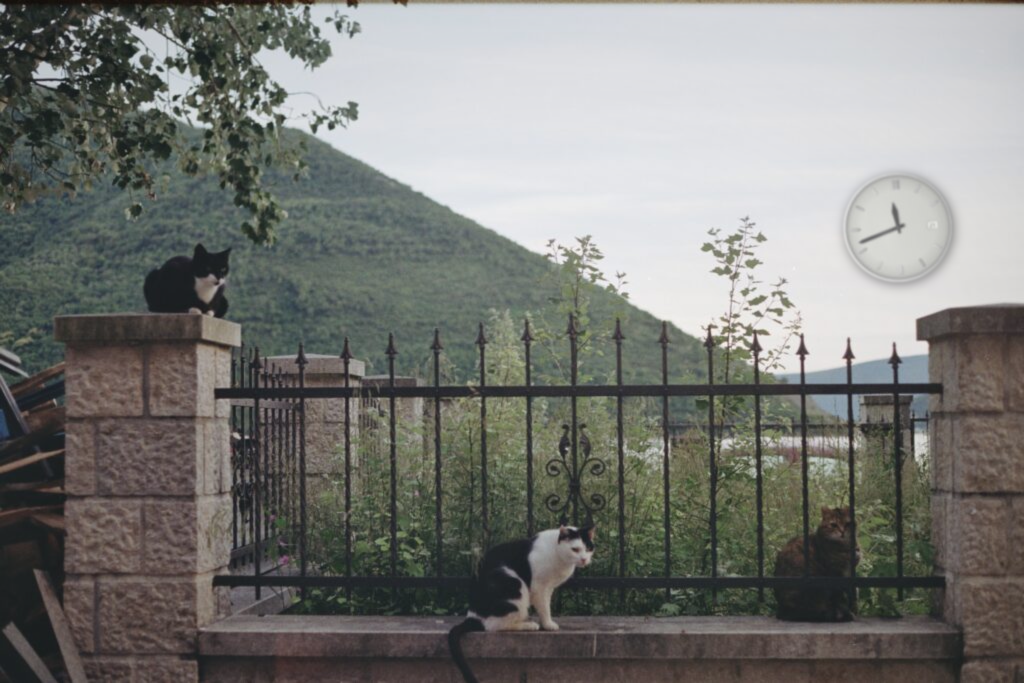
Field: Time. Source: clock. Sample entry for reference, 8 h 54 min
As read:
11 h 42 min
